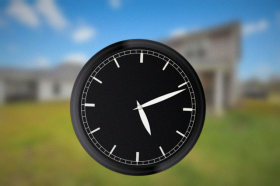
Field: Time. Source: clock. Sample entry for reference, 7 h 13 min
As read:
5 h 11 min
